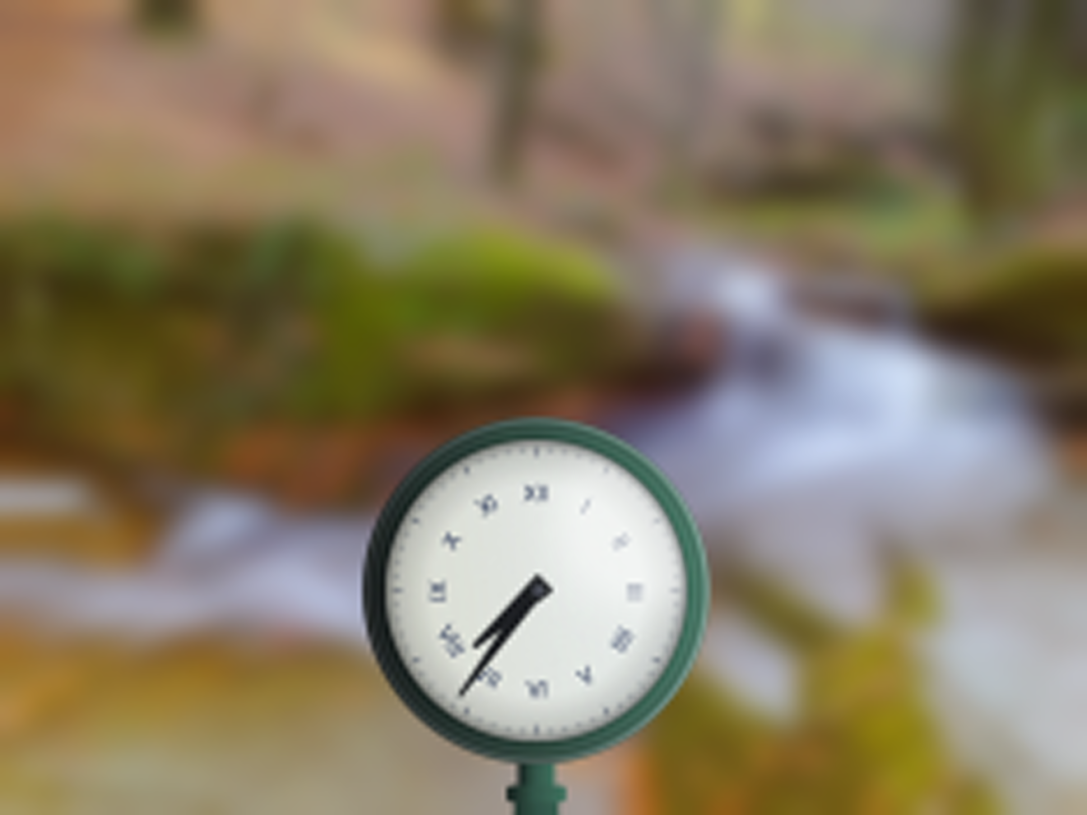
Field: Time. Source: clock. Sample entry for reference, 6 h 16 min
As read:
7 h 36 min
